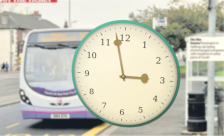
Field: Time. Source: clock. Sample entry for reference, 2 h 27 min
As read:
2 h 58 min
